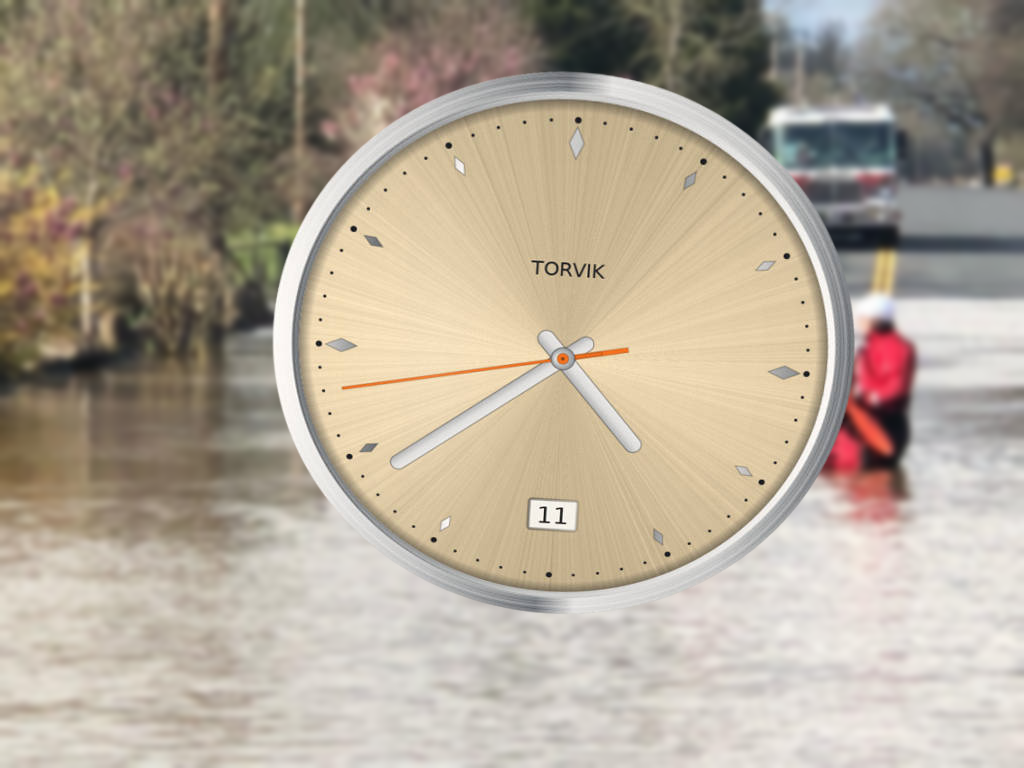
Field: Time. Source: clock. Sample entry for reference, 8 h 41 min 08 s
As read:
4 h 38 min 43 s
